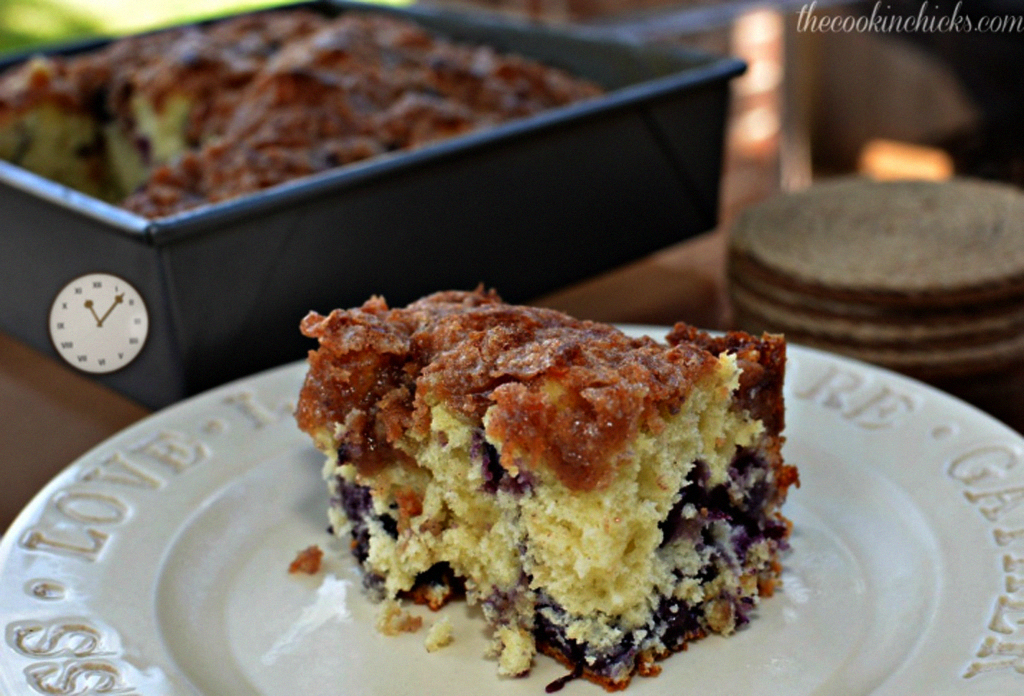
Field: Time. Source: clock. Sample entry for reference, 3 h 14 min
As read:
11 h 07 min
